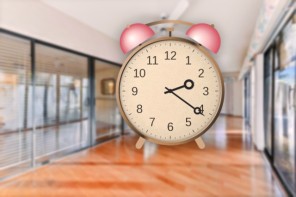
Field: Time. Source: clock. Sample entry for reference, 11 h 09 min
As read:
2 h 21 min
